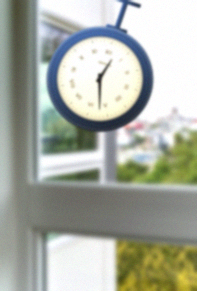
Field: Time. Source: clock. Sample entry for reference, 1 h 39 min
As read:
12 h 27 min
